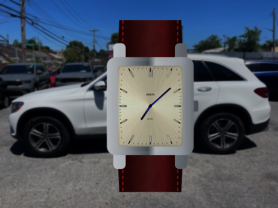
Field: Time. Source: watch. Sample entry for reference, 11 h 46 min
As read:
7 h 08 min
